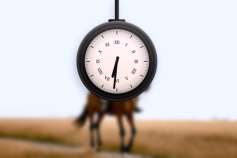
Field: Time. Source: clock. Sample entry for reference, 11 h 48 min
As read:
6 h 31 min
